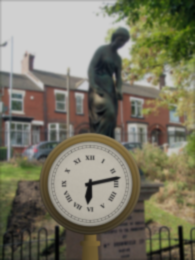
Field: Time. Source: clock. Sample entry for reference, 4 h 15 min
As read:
6 h 13 min
